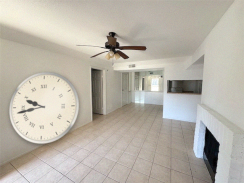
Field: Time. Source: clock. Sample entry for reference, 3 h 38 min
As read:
9 h 43 min
